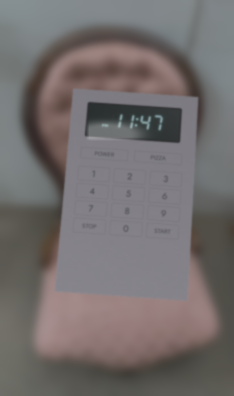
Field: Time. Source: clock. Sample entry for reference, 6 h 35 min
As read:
11 h 47 min
